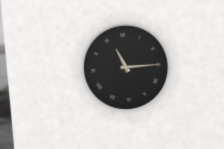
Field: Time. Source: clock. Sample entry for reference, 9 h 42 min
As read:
11 h 15 min
